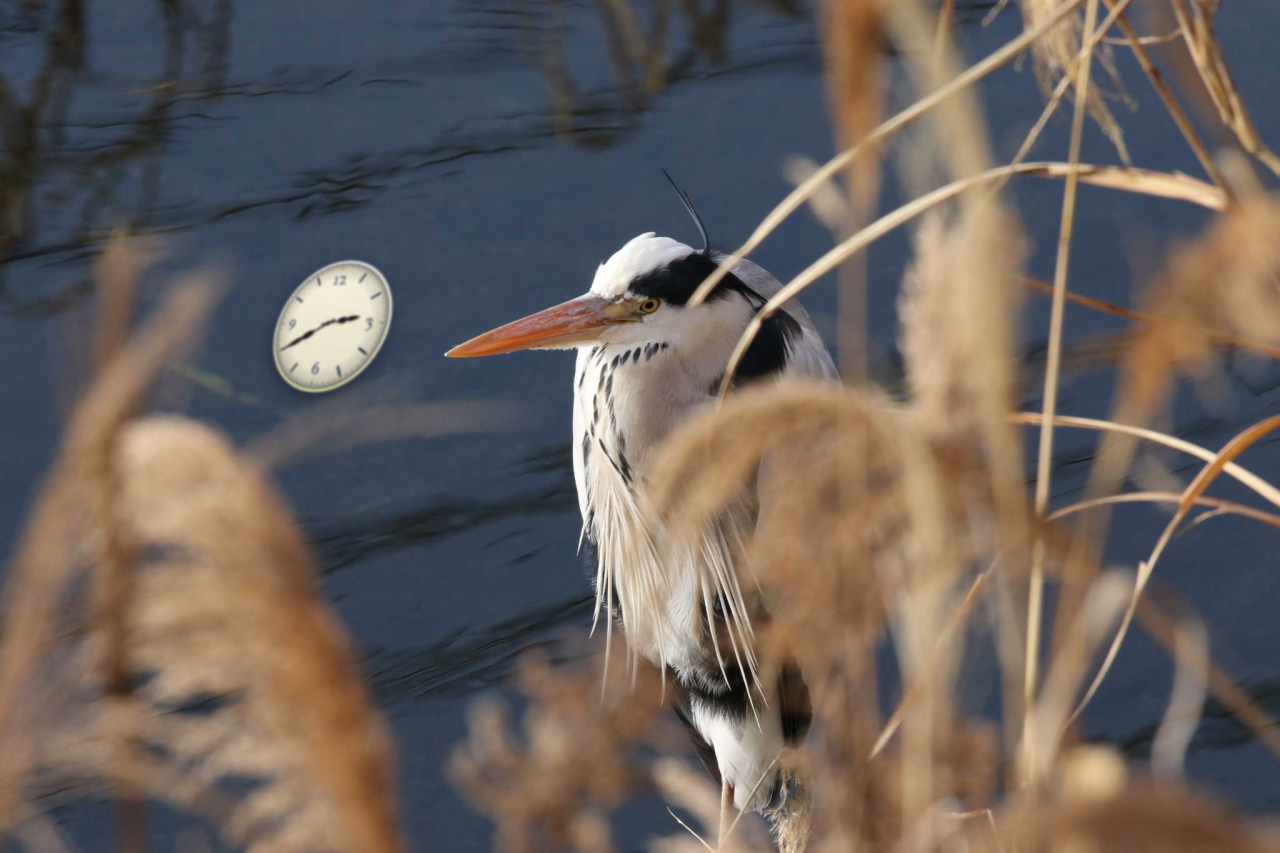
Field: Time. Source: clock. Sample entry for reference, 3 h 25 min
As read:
2 h 40 min
